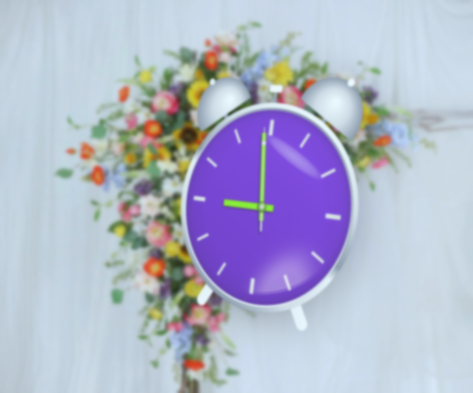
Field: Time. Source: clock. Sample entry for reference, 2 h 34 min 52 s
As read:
8 h 58 min 59 s
